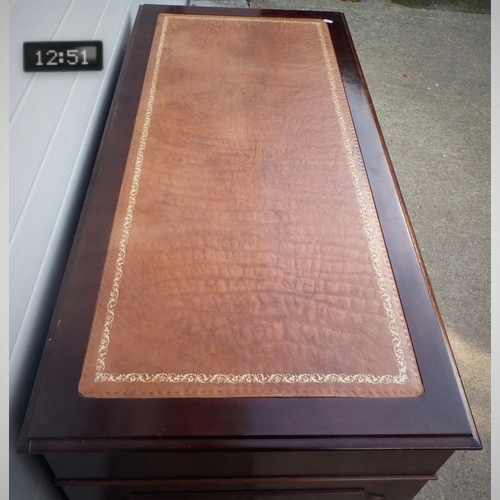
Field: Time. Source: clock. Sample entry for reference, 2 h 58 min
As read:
12 h 51 min
